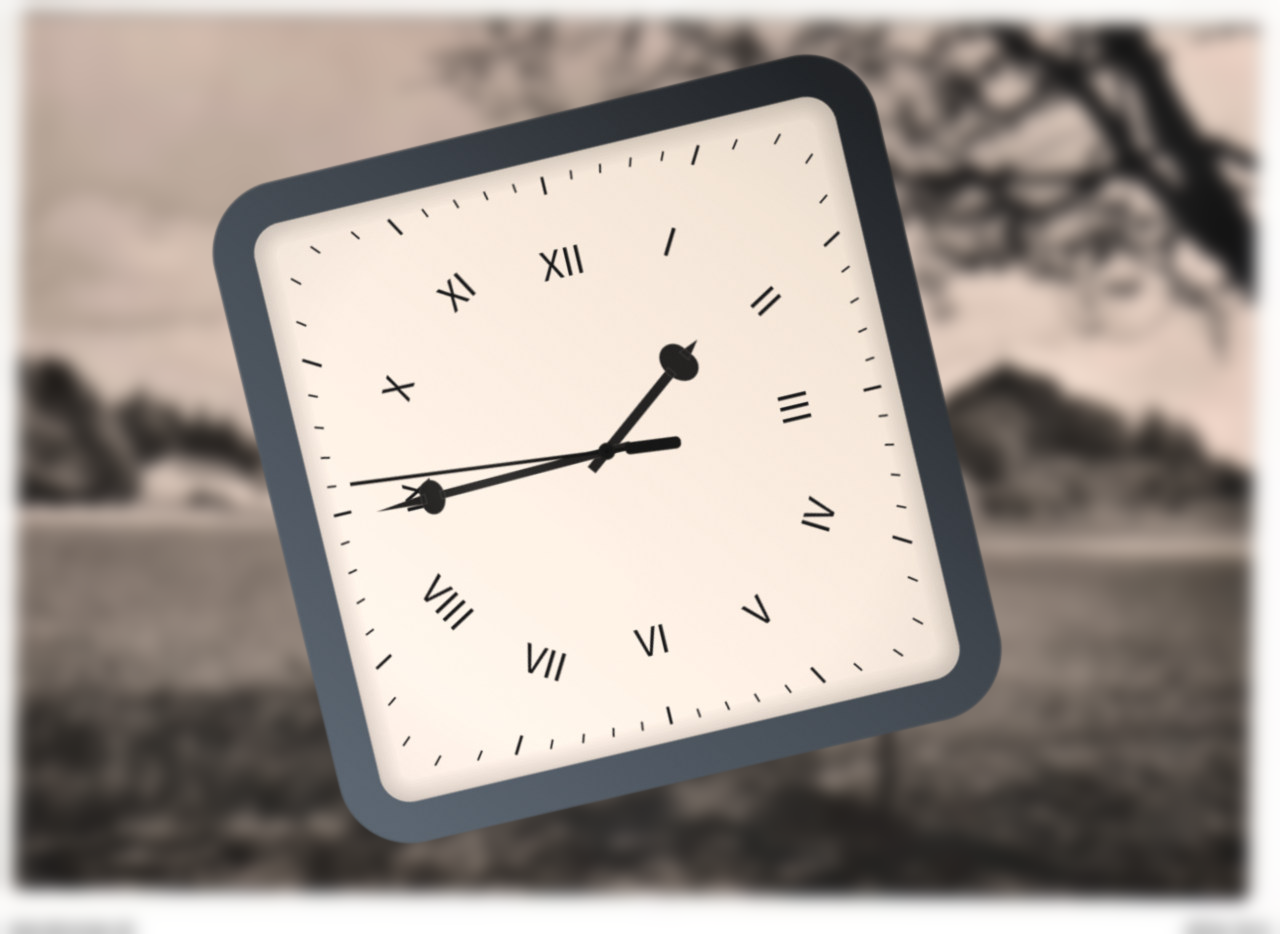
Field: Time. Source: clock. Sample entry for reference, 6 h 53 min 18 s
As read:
1 h 44 min 46 s
